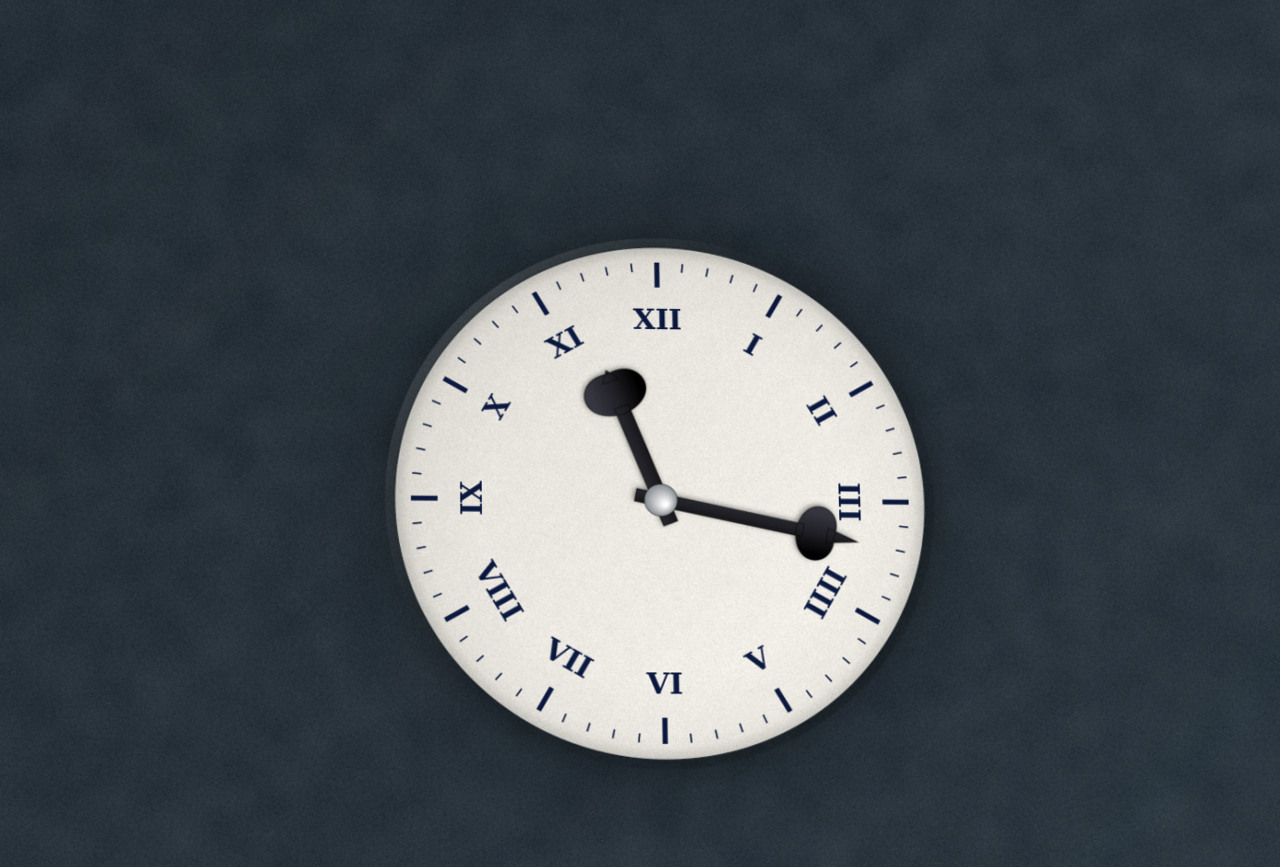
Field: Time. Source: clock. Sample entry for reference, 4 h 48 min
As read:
11 h 17 min
